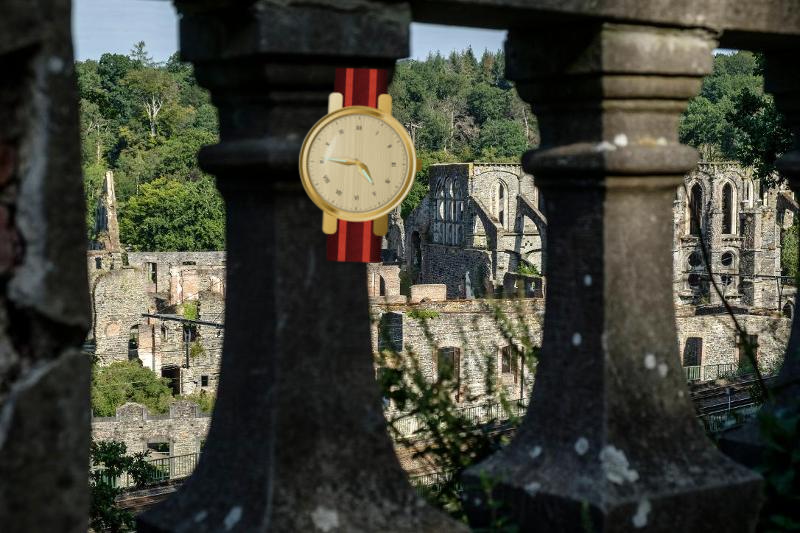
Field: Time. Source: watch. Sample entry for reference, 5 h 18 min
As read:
4 h 46 min
